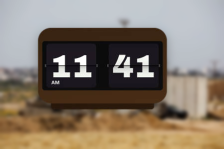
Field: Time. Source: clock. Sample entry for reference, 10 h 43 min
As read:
11 h 41 min
